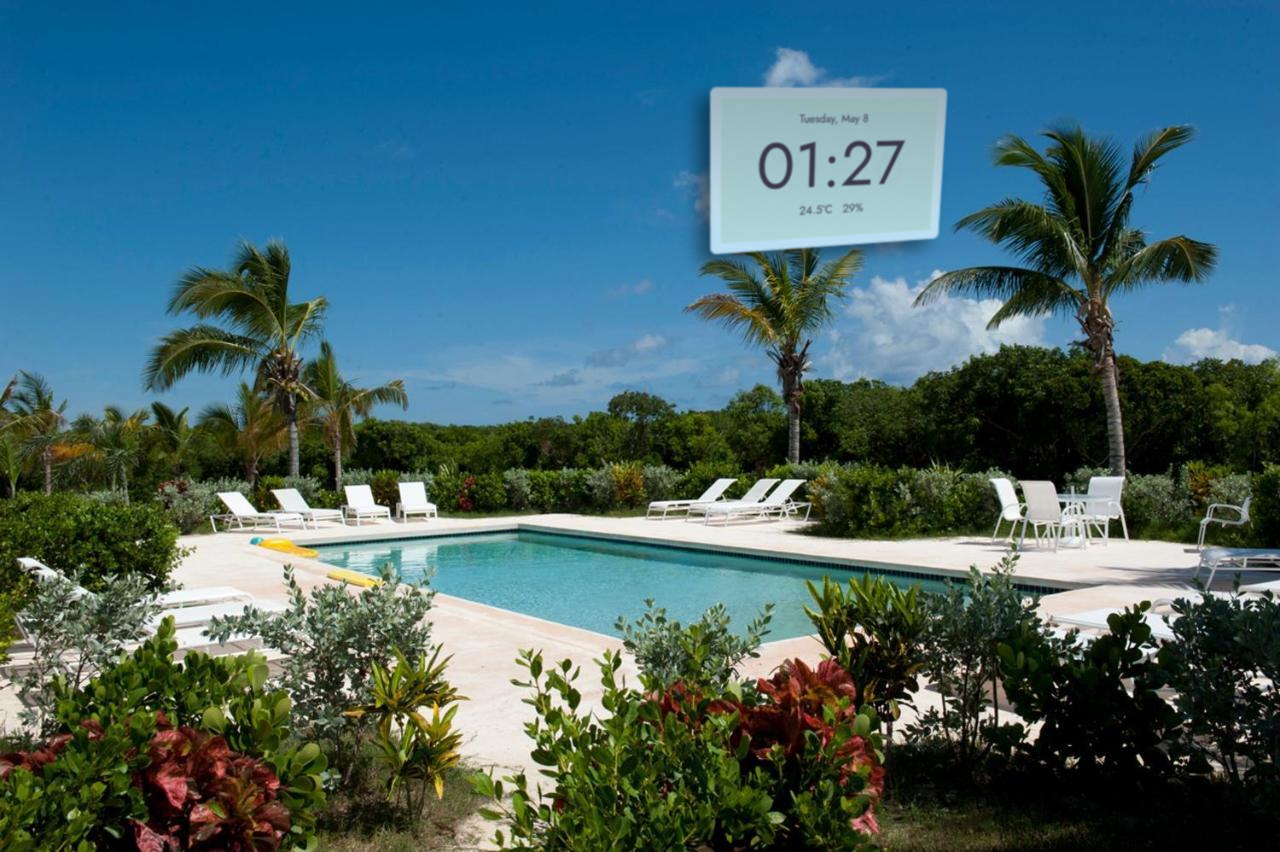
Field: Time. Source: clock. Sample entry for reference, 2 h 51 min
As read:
1 h 27 min
